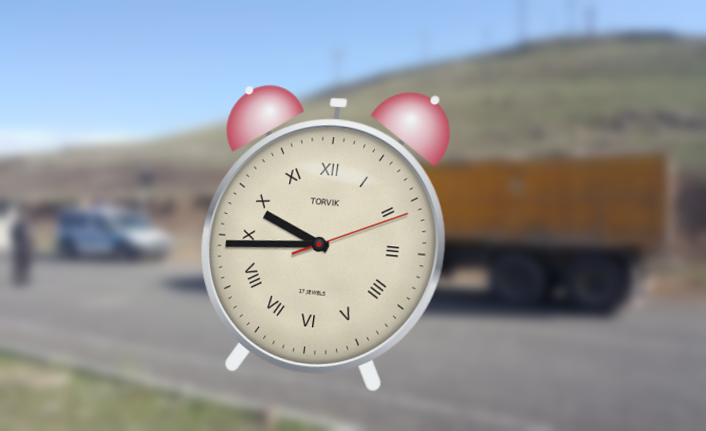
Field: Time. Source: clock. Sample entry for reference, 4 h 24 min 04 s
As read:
9 h 44 min 11 s
